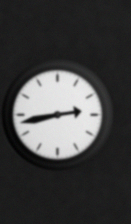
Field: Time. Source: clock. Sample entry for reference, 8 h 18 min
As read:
2 h 43 min
